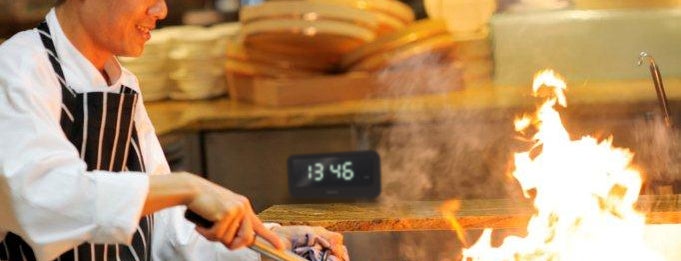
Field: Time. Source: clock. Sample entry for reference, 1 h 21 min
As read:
13 h 46 min
